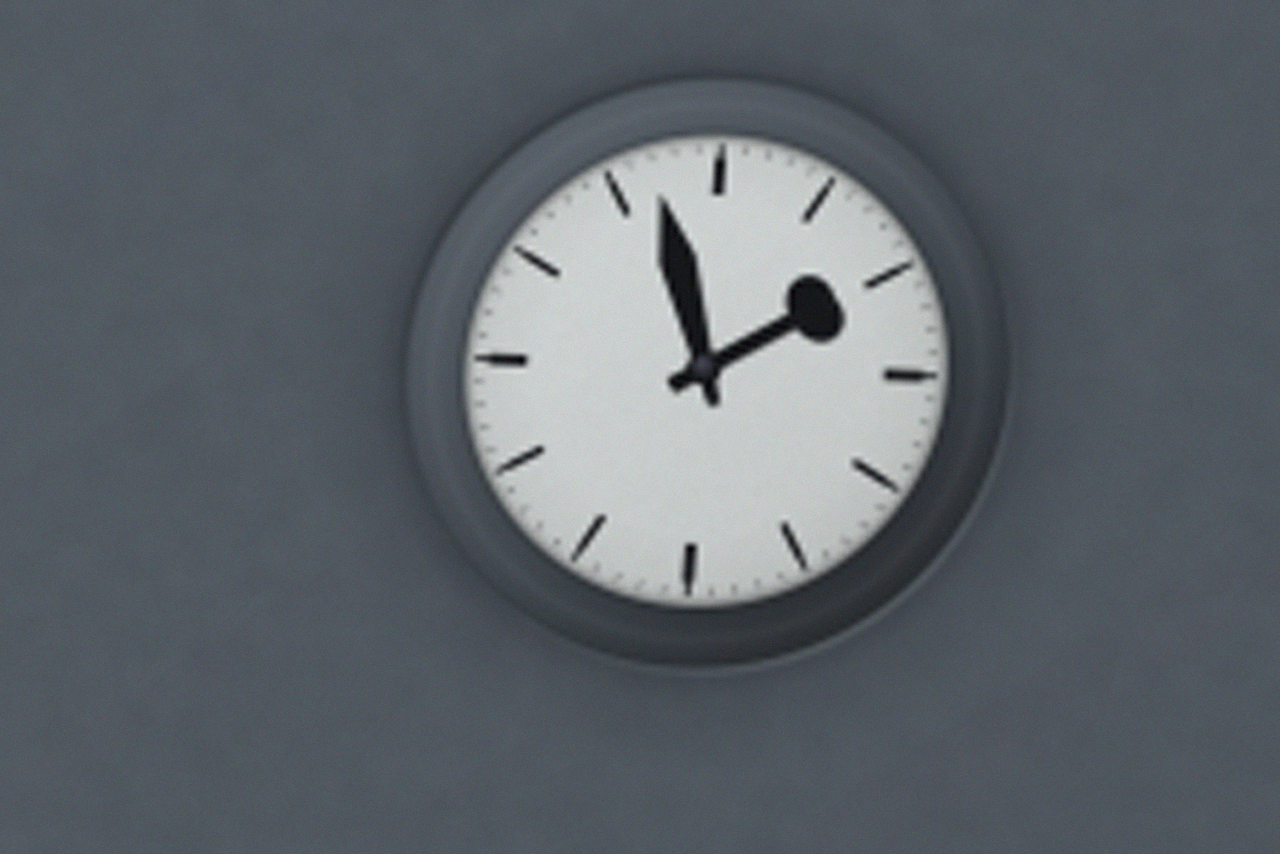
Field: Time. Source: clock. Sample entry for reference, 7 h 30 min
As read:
1 h 57 min
